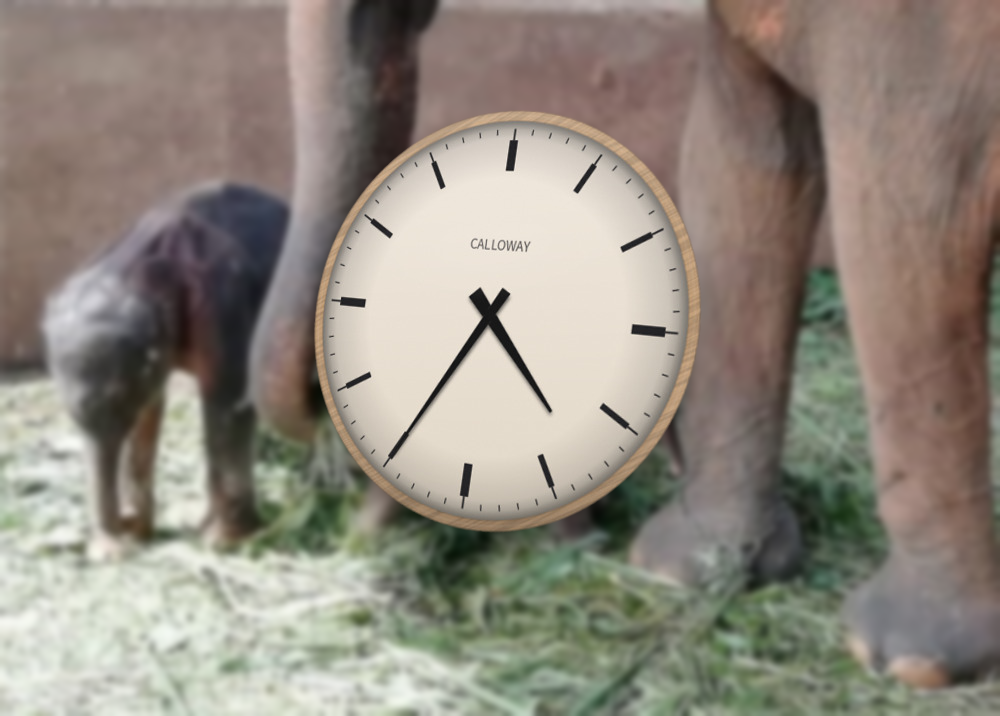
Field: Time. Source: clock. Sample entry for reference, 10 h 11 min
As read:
4 h 35 min
